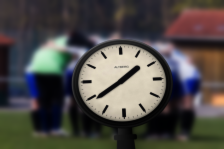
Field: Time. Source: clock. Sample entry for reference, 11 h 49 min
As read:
1 h 39 min
